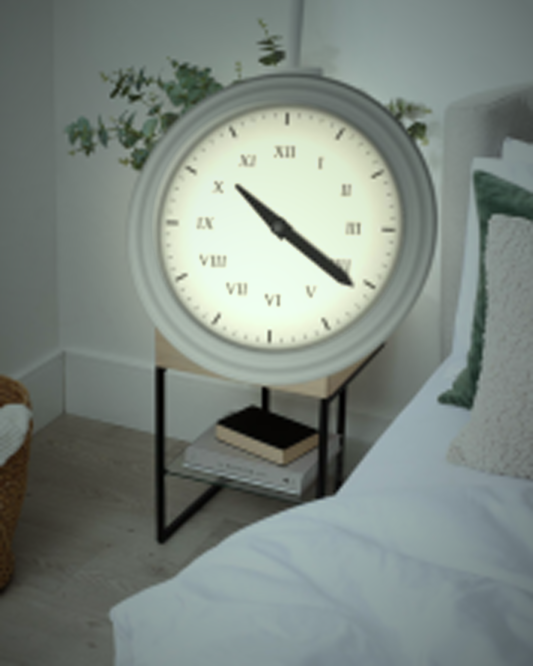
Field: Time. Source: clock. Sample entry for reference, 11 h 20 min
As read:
10 h 21 min
